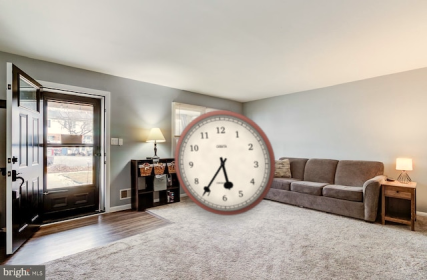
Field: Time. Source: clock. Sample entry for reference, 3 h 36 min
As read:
5 h 36 min
